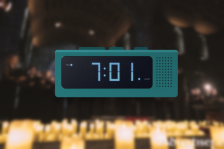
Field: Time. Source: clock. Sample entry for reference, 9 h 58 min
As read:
7 h 01 min
